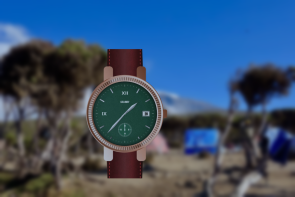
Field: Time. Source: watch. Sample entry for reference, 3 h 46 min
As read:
1 h 37 min
